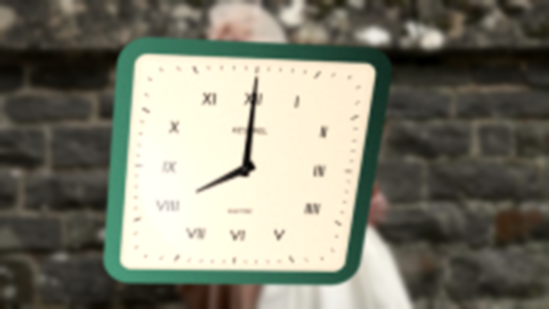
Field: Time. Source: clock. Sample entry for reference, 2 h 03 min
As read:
8 h 00 min
